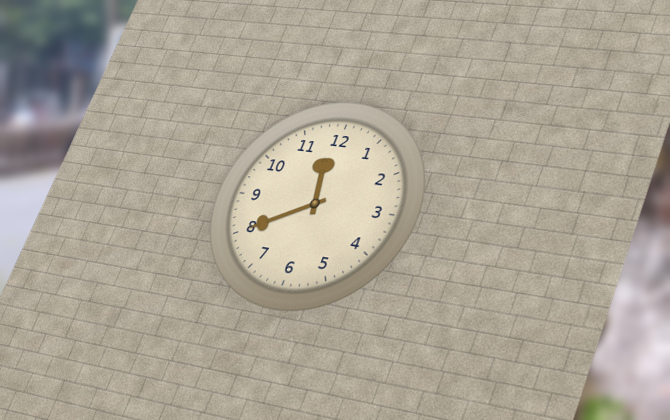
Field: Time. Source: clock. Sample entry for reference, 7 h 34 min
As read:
11 h 40 min
